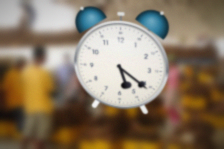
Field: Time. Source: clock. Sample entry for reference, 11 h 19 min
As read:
5 h 21 min
